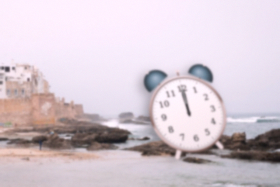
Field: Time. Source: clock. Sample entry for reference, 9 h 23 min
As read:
12 h 00 min
